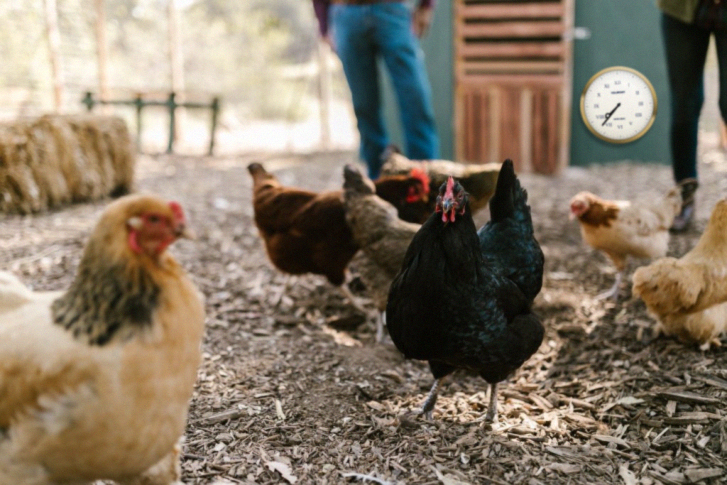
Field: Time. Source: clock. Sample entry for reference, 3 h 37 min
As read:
7 h 37 min
